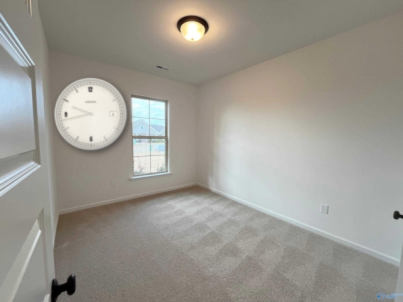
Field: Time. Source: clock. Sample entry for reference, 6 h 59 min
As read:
9 h 43 min
